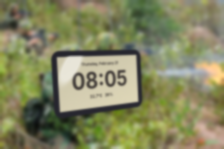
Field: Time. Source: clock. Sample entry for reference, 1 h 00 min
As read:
8 h 05 min
